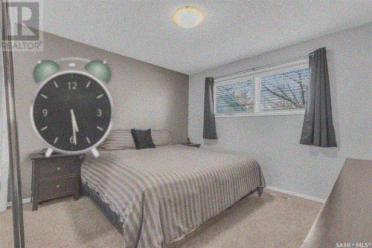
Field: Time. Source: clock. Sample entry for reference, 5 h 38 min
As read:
5 h 29 min
